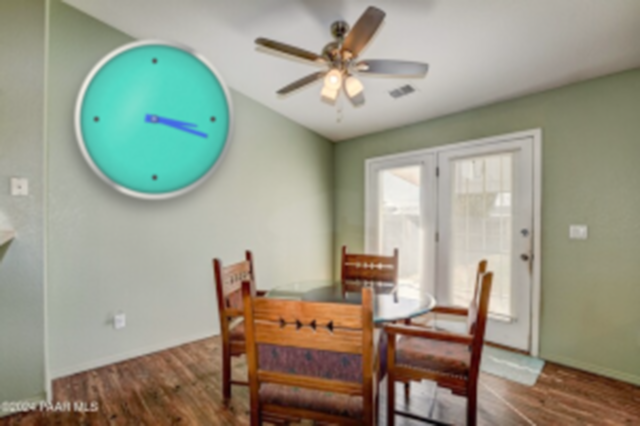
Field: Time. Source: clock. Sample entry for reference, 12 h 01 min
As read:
3 h 18 min
